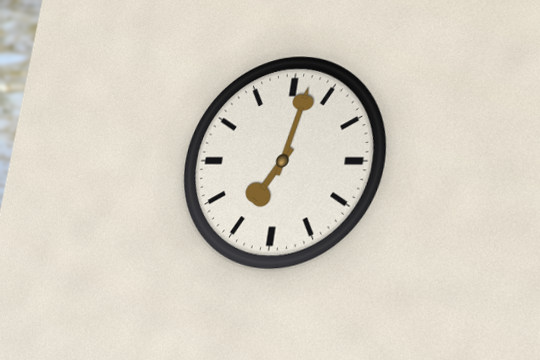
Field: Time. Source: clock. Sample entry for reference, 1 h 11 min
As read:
7 h 02 min
